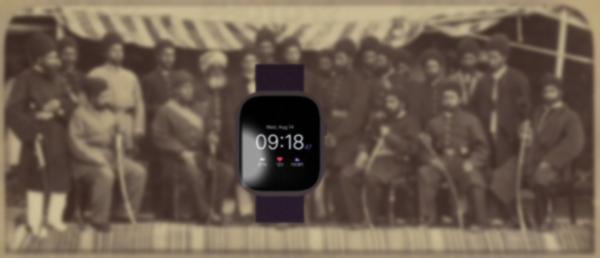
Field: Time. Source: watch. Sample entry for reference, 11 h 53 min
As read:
9 h 18 min
